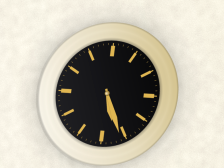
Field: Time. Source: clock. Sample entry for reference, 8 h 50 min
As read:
5 h 26 min
